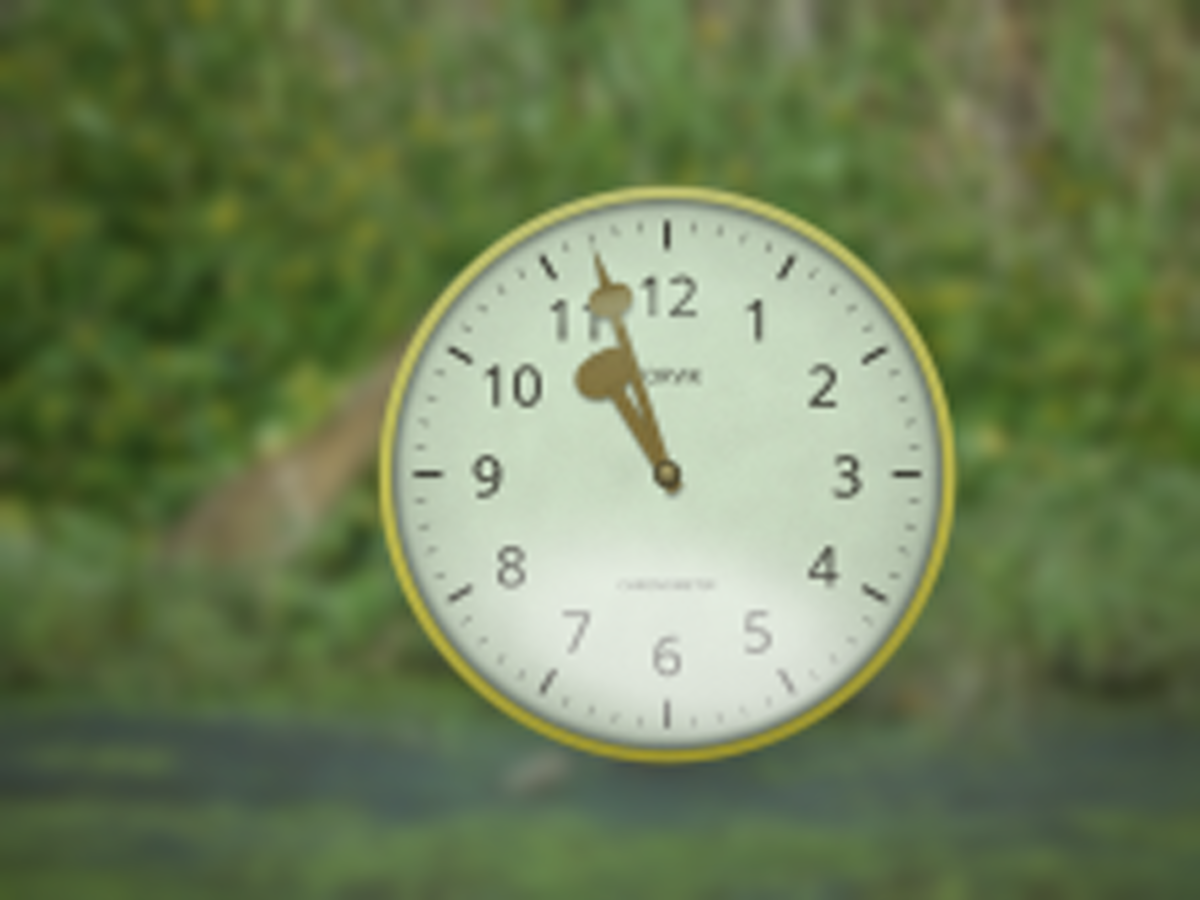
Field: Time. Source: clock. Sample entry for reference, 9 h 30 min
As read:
10 h 57 min
